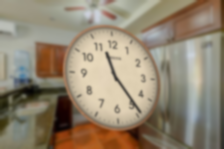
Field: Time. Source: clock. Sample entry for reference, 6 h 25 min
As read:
11 h 24 min
